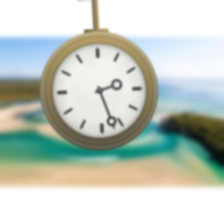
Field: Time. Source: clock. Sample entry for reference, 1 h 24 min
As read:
2 h 27 min
